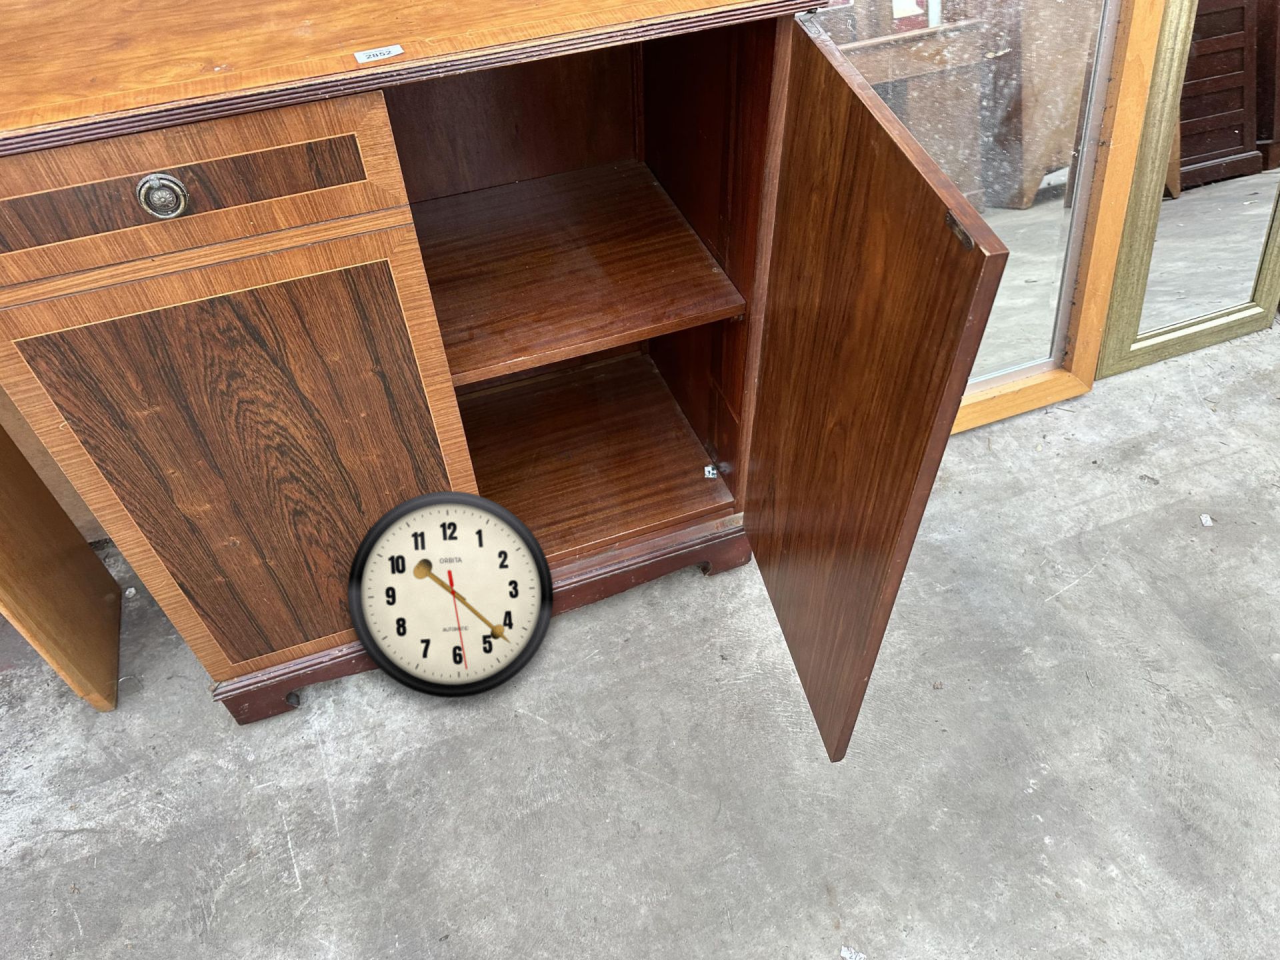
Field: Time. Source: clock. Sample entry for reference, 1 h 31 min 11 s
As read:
10 h 22 min 29 s
